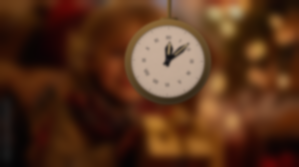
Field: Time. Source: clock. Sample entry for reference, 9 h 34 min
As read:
12 h 08 min
